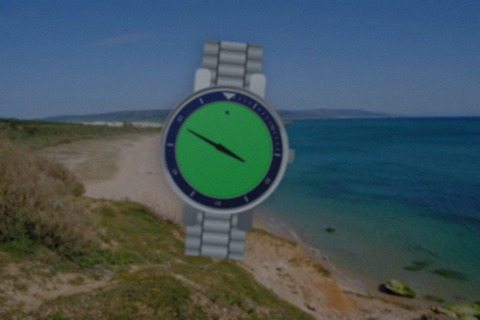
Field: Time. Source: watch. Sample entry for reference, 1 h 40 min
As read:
3 h 49 min
